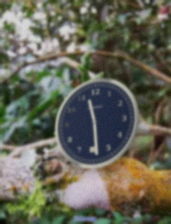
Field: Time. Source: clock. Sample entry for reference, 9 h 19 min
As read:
11 h 29 min
